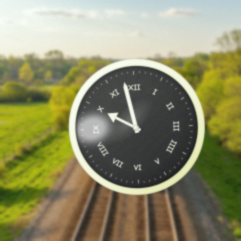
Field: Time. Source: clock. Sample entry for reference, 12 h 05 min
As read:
9 h 58 min
